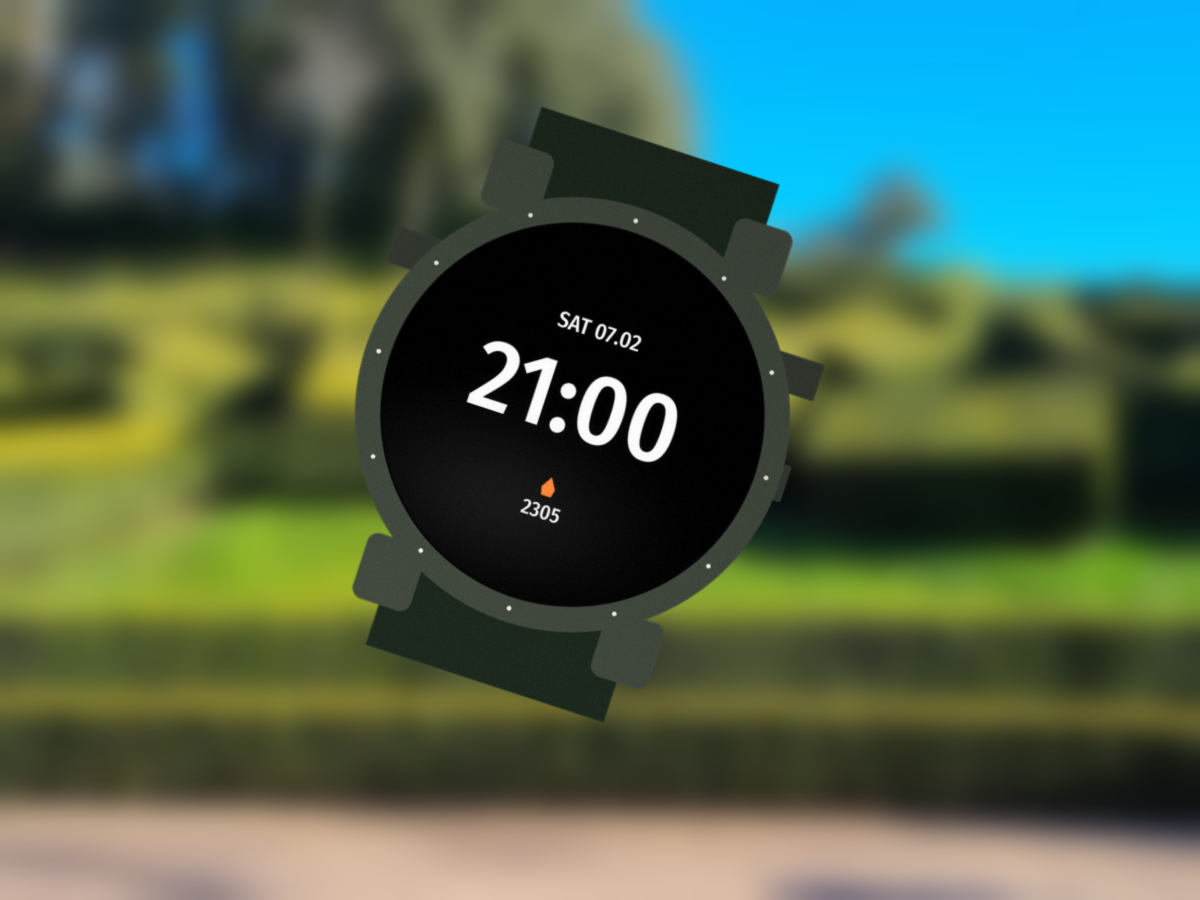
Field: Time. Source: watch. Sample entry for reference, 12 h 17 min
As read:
21 h 00 min
